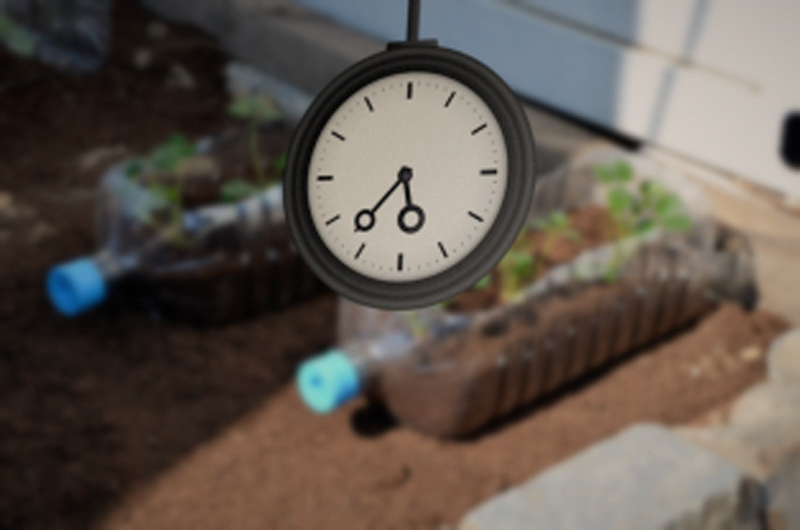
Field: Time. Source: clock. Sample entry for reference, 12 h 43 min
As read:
5 h 37 min
